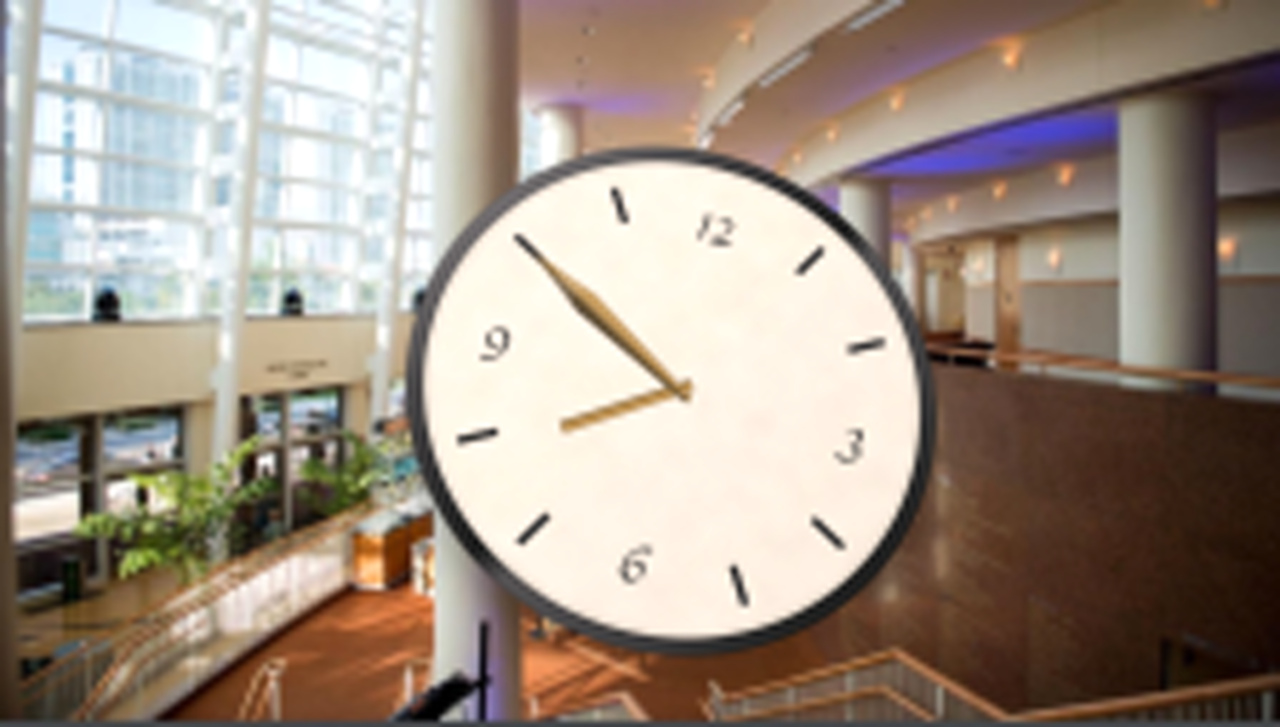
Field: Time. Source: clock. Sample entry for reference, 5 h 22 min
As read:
7 h 50 min
